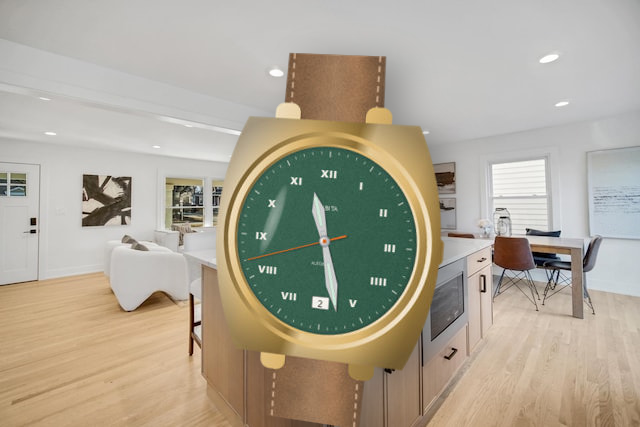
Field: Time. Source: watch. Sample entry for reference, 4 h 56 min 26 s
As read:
11 h 27 min 42 s
